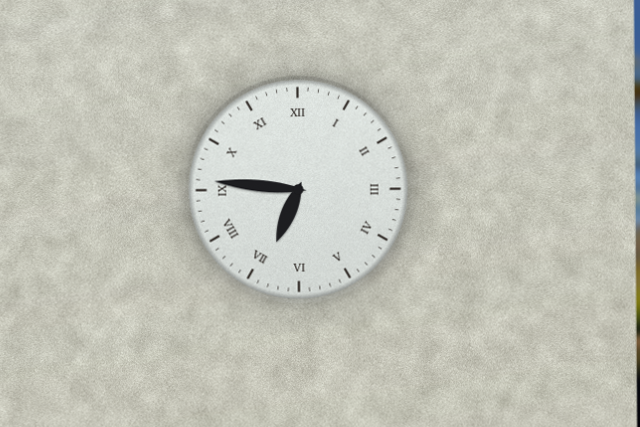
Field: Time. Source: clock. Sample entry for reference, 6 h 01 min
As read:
6 h 46 min
